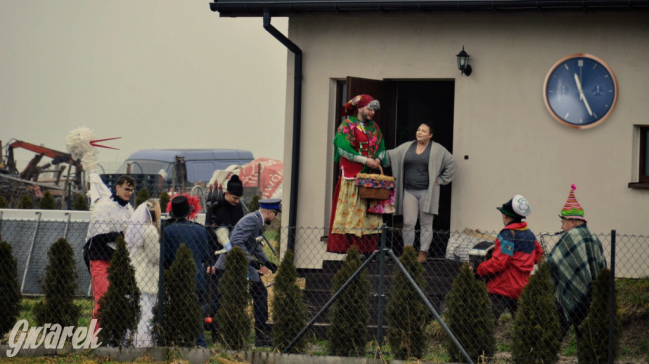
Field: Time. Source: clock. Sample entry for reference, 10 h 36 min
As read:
11 h 26 min
